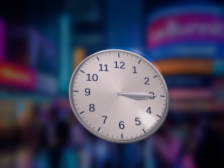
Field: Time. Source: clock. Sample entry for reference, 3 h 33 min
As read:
3 h 15 min
